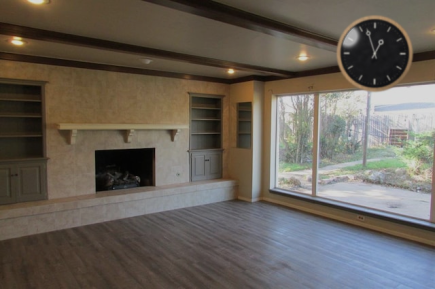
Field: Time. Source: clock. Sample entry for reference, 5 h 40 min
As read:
12 h 57 min
